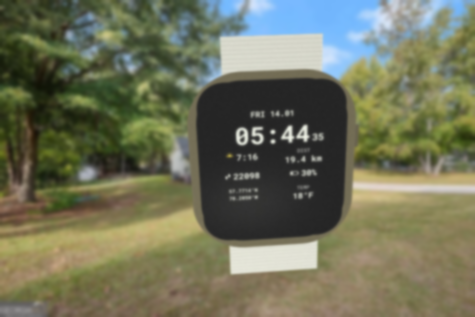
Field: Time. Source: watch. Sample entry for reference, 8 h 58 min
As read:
5 h 44 min
